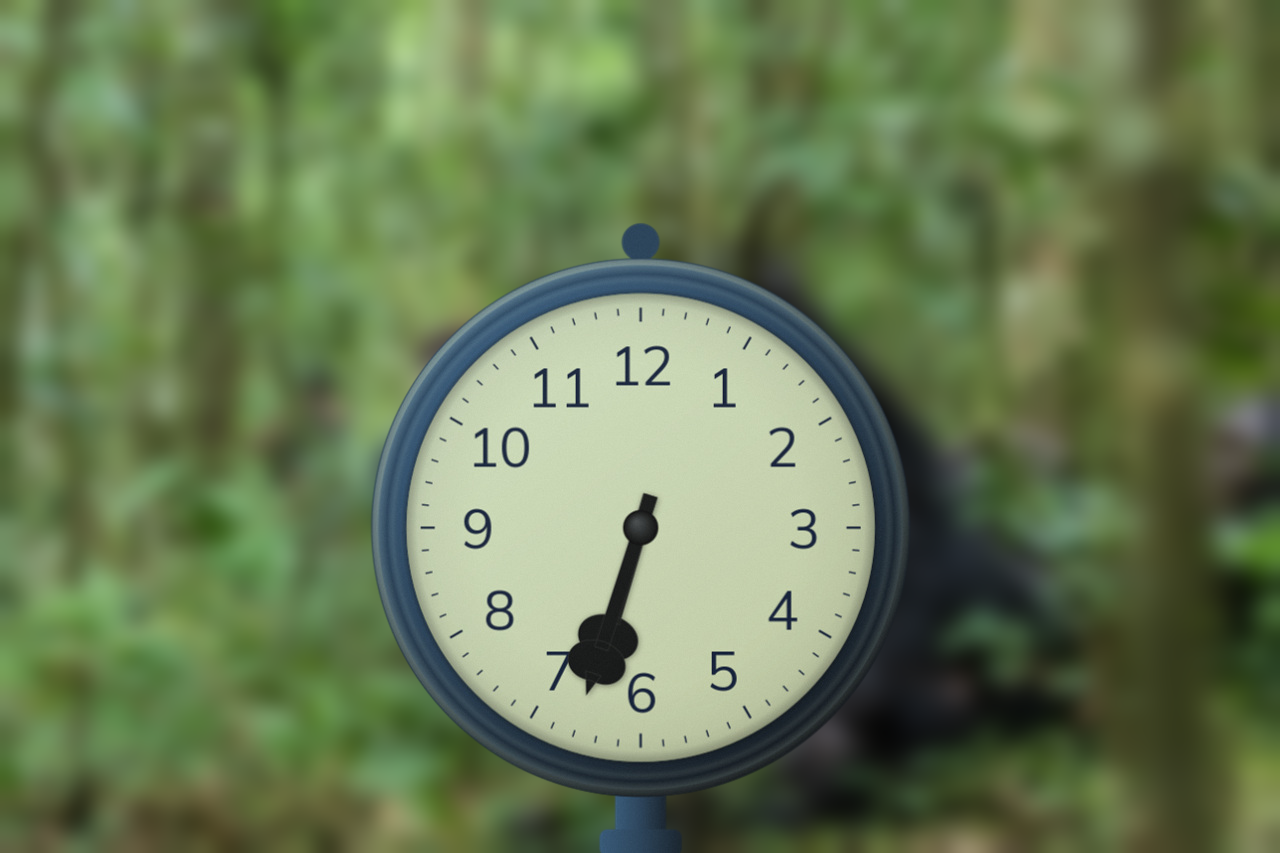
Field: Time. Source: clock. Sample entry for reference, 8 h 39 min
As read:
6 h 33 min
